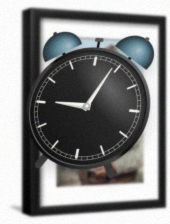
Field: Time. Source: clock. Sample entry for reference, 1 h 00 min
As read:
9 h 04 min
